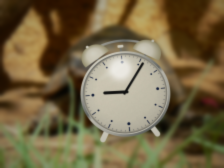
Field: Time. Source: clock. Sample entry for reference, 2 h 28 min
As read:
9 h 06 min
